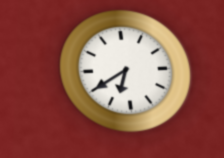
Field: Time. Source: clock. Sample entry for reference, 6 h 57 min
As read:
6 h 40 min
